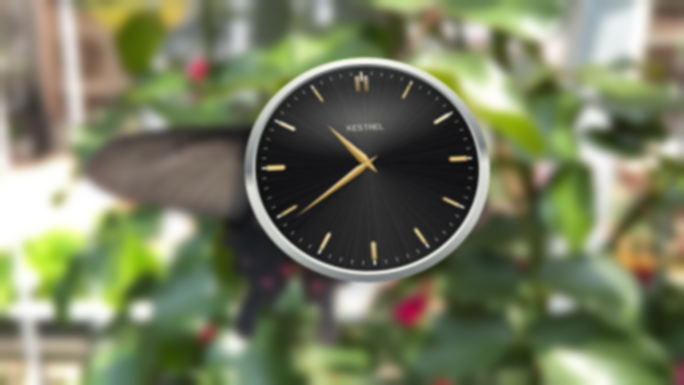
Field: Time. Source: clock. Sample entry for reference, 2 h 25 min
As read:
10 h 39 min
